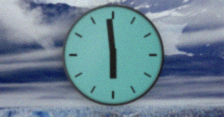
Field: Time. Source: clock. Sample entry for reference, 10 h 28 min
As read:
5 h 59 min
